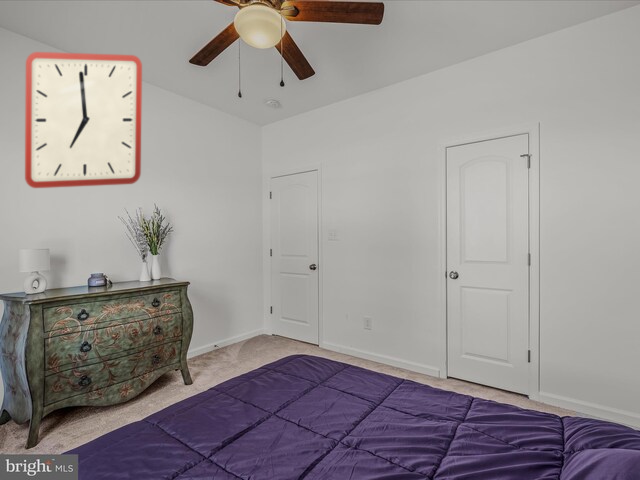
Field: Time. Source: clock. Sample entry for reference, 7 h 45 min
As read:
6 h 59 min
